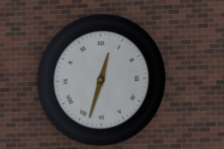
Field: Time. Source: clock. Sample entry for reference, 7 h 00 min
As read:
12 h 33 min
